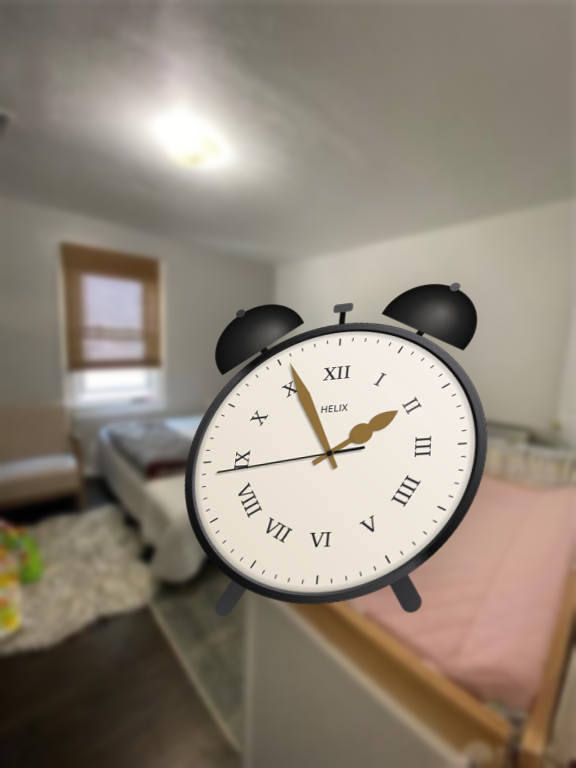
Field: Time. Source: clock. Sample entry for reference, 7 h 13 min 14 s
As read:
1 h 55 min 44 s
